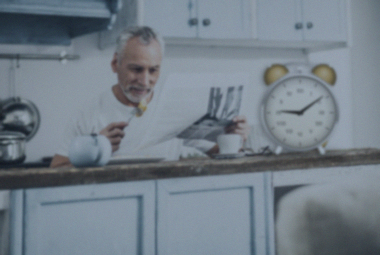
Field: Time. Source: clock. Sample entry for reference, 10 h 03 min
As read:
9 h 09 min
